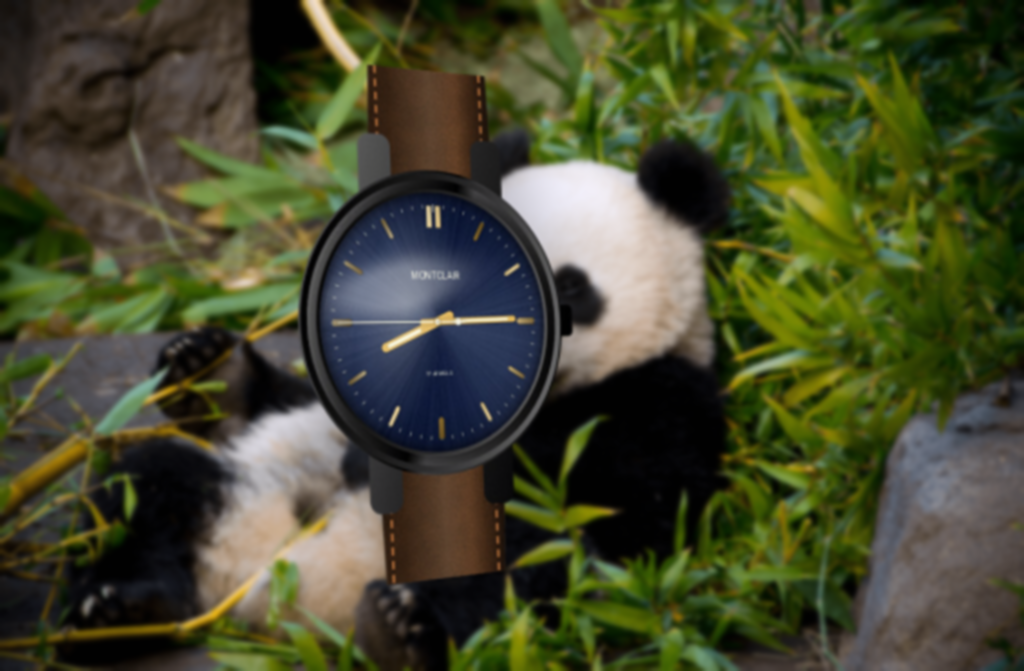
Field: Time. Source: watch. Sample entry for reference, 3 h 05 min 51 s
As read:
8 h 14 min 45 s
